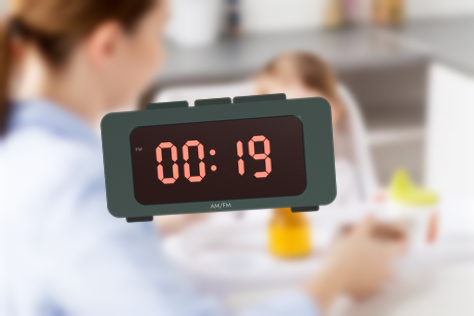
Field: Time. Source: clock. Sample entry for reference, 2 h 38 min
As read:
0 h 19 min
